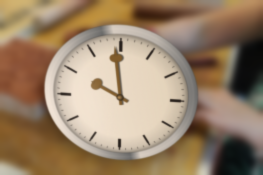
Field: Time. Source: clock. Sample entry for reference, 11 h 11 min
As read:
9 h 59 min
